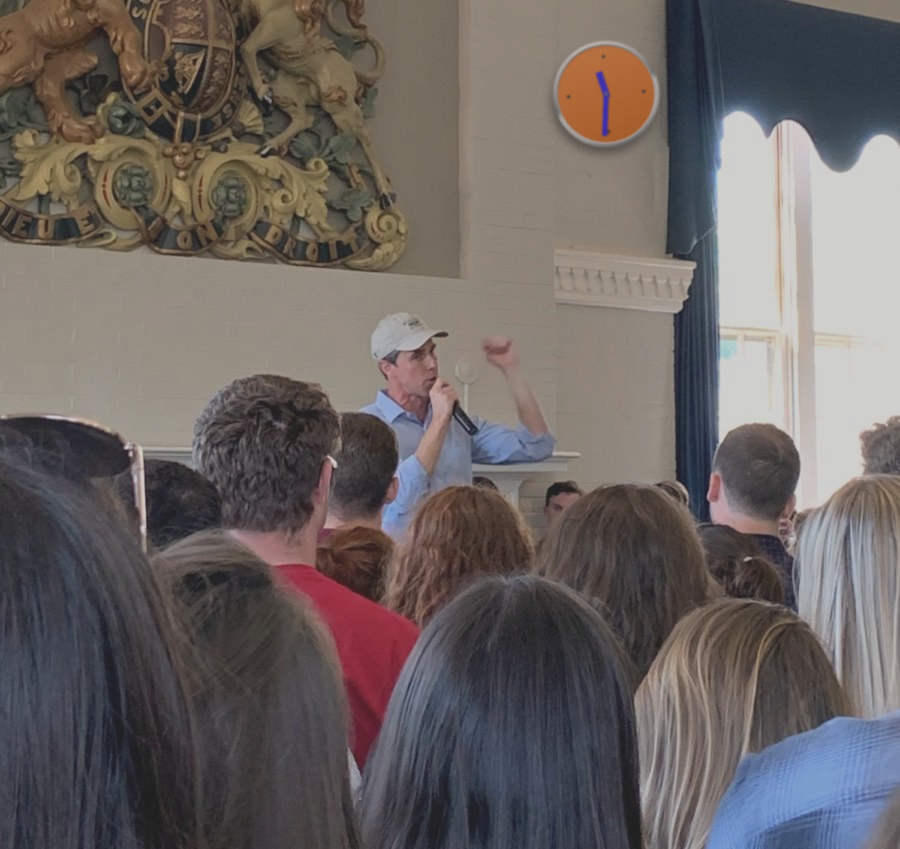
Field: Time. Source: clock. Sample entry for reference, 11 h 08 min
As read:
11 h 31 min
